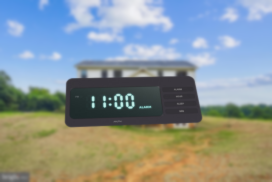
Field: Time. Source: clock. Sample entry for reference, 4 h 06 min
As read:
11 h 00 min
